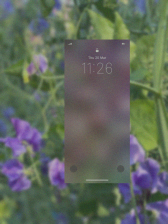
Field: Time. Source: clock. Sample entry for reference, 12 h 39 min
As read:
11 h 26 min
